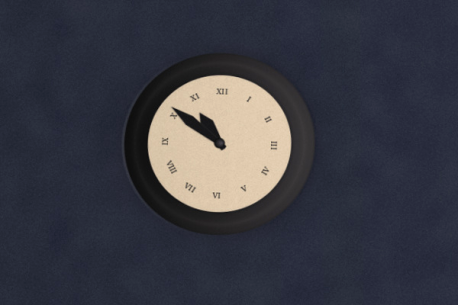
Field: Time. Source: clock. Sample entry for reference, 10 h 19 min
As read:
10 h 51 min
